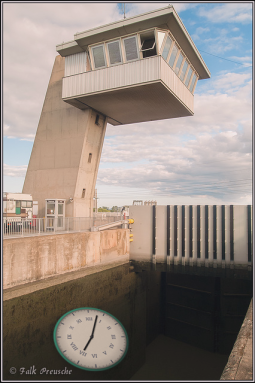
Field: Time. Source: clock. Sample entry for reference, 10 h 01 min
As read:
7 h 03 min
